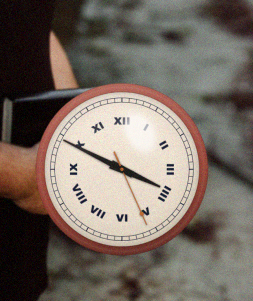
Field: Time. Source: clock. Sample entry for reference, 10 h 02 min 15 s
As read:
3 h 49 min 26 s
